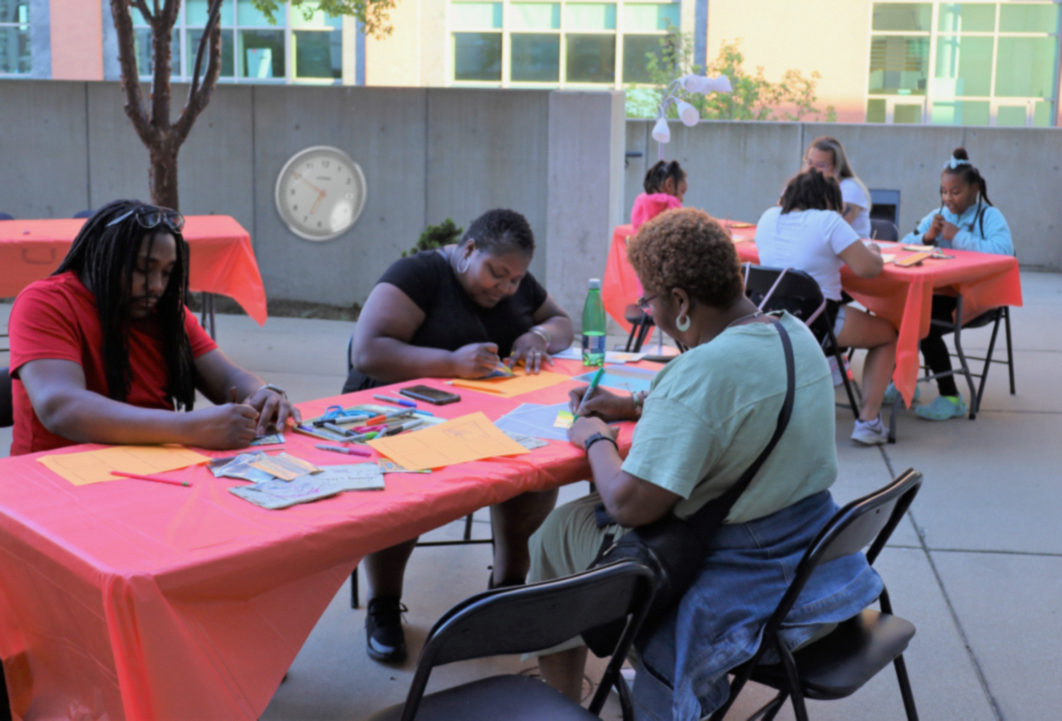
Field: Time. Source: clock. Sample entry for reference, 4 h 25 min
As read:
6 h 50 min
